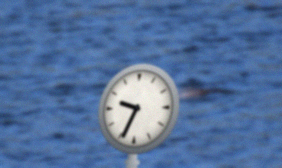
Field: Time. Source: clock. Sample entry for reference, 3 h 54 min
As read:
9 h 34 min
